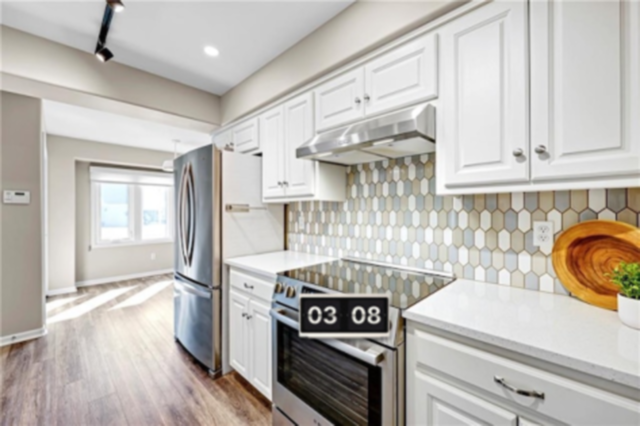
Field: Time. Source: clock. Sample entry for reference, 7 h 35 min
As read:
3 h 08 min
